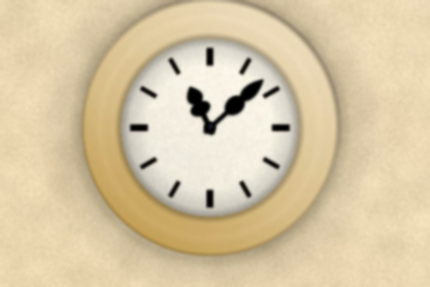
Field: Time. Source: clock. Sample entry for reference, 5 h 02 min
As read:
11 h 08 min
